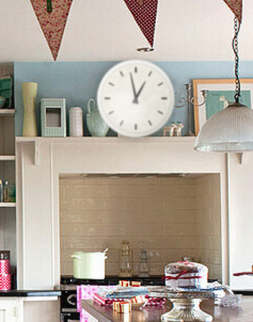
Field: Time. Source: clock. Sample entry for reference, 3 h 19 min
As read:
12 h 58 min
